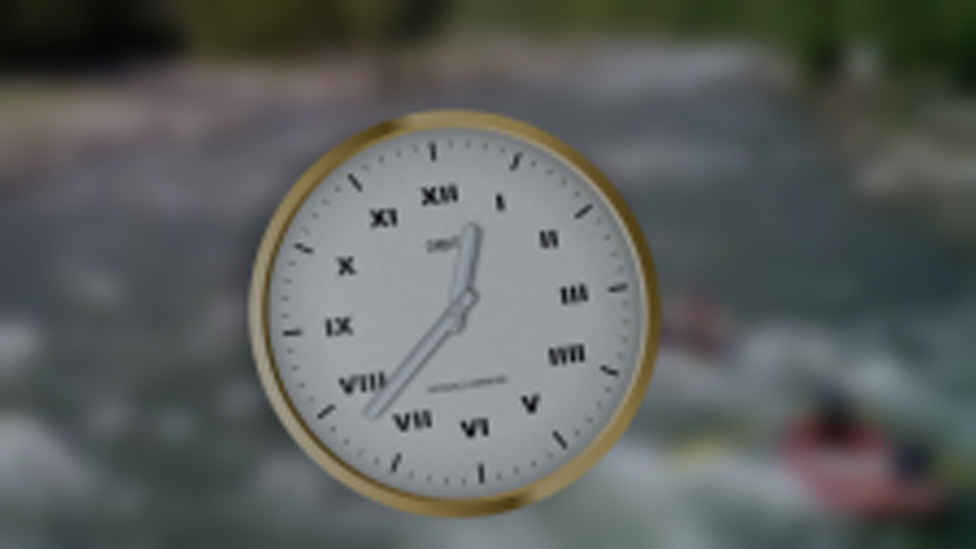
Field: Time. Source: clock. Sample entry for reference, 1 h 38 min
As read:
12 h 38 min
